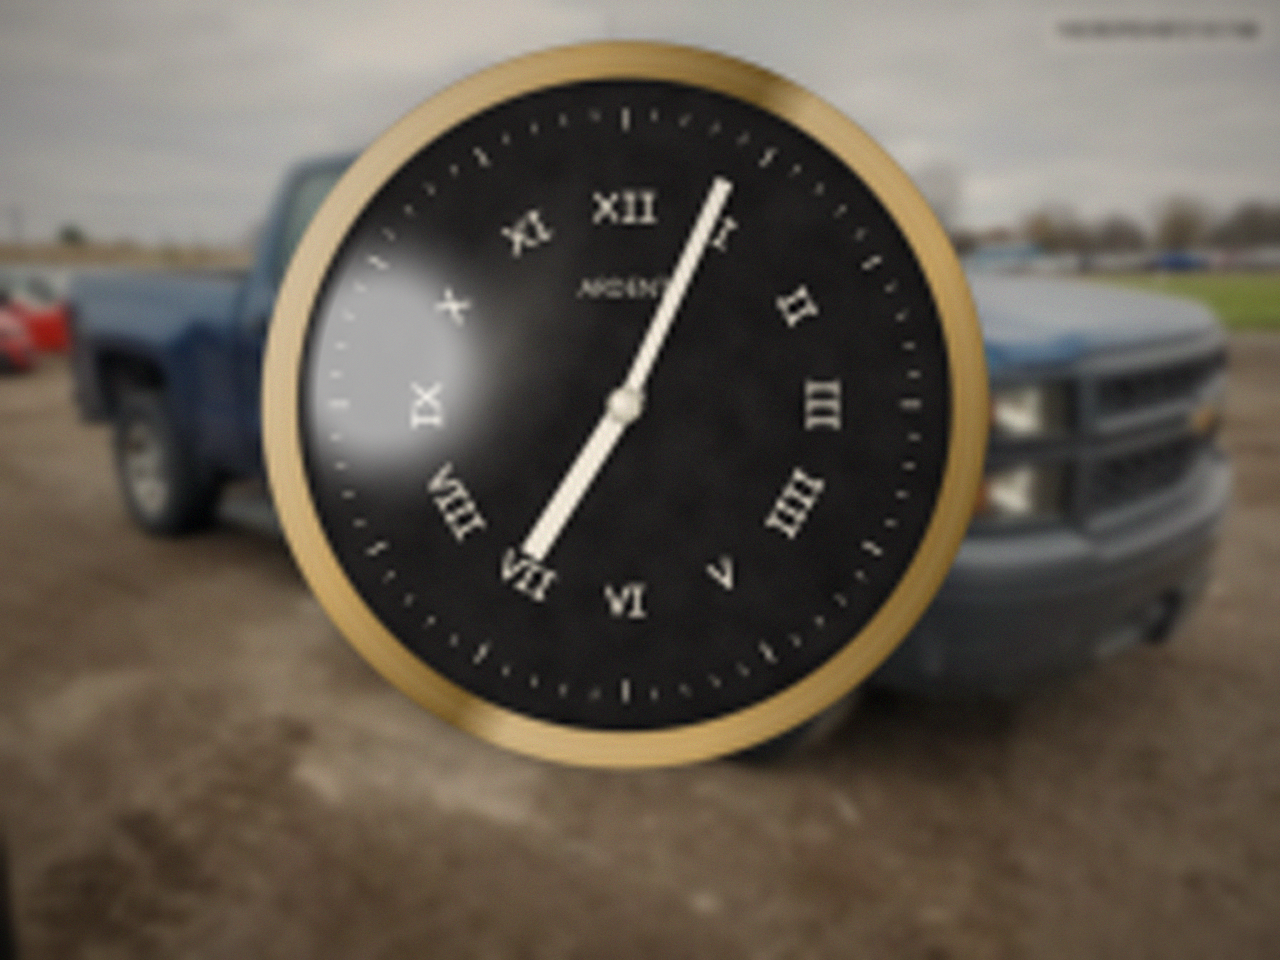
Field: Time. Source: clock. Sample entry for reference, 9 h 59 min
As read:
7 h 04 min
